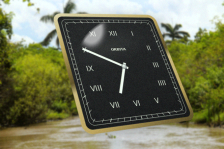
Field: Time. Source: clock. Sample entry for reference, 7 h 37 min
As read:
6 h 50 min
